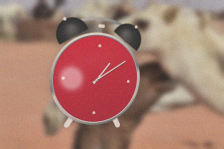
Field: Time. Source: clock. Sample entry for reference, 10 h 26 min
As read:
1 h 09 min
